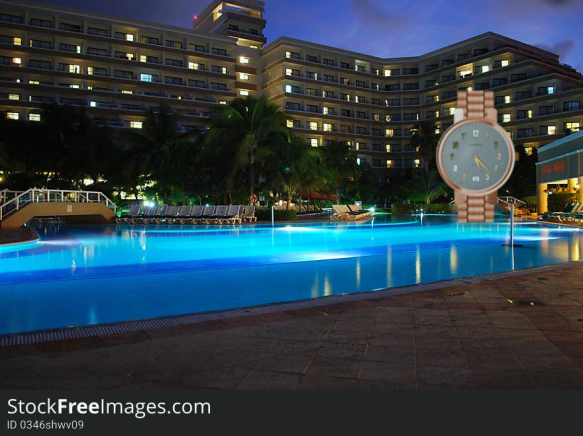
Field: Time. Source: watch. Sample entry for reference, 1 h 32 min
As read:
5 h 23 min
